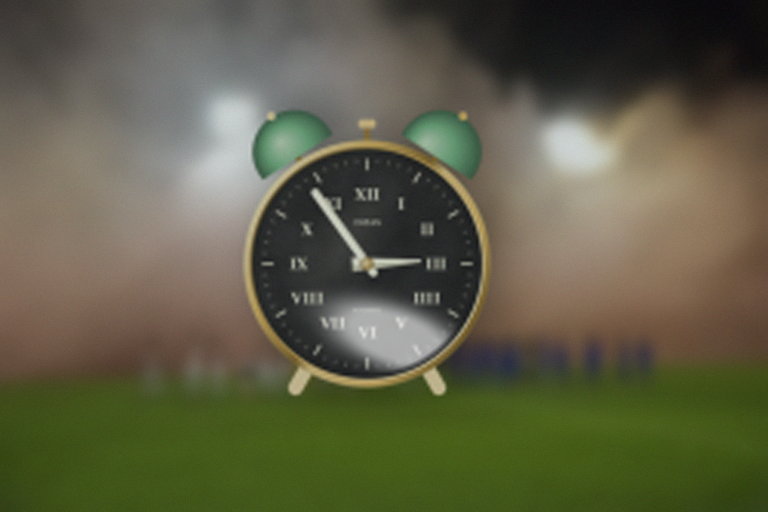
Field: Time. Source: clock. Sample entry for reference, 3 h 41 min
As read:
2 h 54 min
